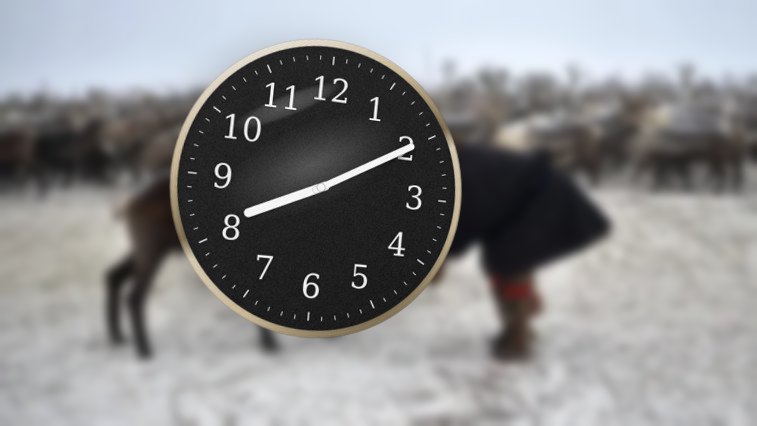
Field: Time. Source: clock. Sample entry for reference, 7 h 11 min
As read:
8 h 10 min
